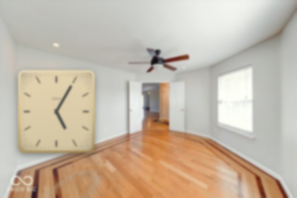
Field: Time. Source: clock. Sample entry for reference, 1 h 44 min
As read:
5 h 05 min
